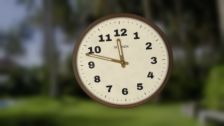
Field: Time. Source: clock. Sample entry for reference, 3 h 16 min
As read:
11 h 48 min
